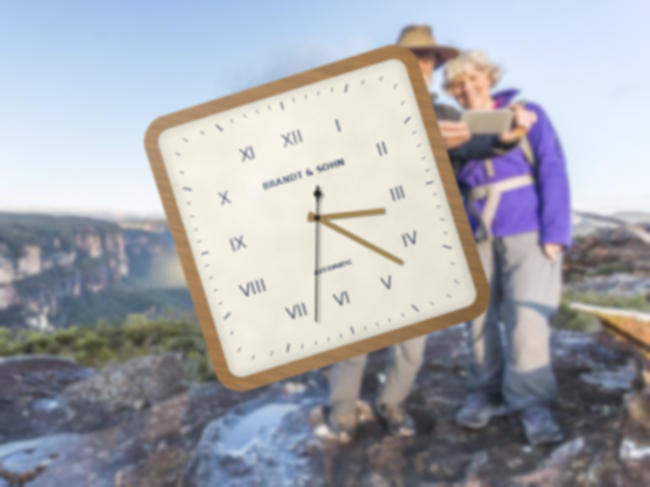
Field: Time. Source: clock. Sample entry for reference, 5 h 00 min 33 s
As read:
3 h 22 min 33 s
